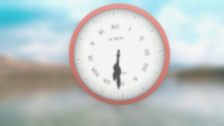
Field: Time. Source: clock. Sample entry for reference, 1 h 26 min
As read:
6 h 31 min
